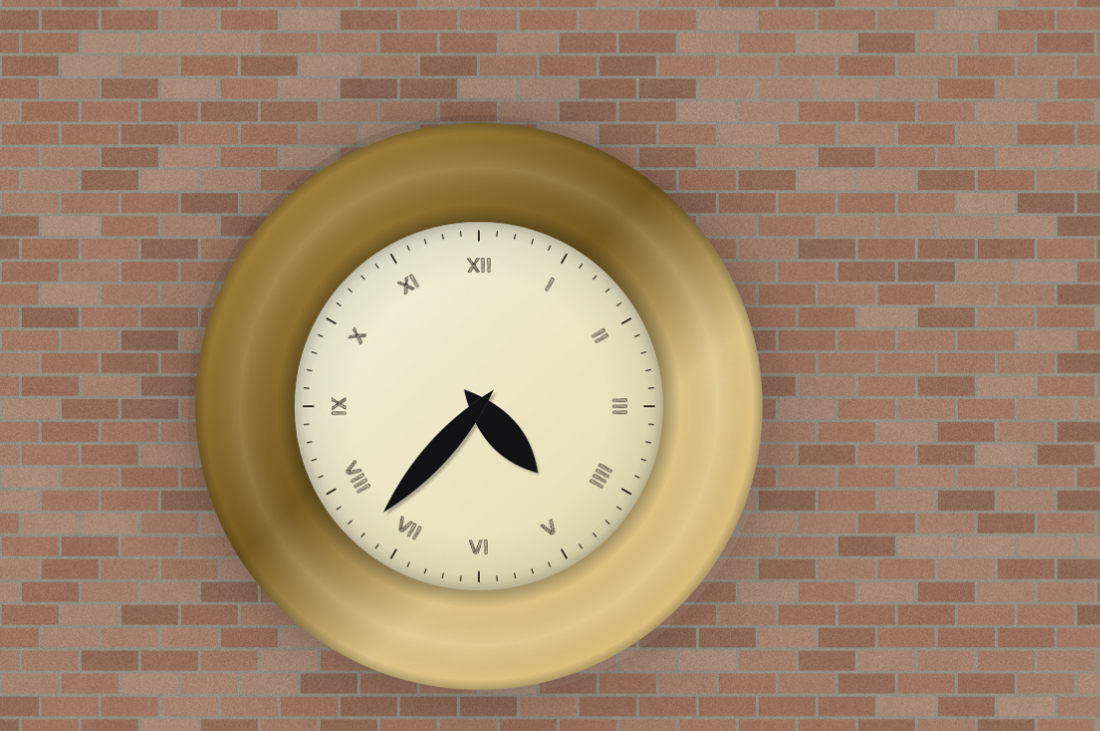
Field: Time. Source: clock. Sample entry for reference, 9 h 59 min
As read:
4 h 37 min
